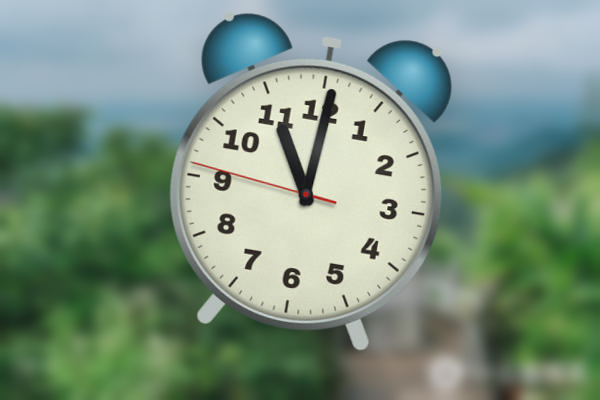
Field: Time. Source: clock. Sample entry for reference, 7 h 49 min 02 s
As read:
11 h 00 min 46 s
